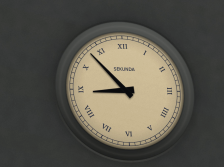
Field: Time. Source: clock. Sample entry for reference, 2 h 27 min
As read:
8 h 53 min
